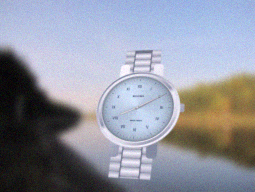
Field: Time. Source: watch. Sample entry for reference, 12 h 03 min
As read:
8 h 10 min
